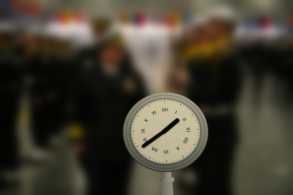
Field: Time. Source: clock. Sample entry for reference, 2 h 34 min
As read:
1 h 39 min
